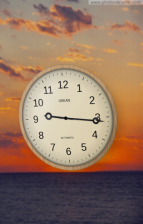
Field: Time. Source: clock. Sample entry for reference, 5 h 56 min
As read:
9 h 16 min
